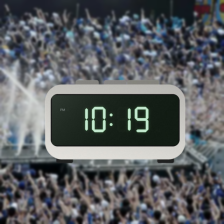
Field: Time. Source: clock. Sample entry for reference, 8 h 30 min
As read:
10 h 19 min
